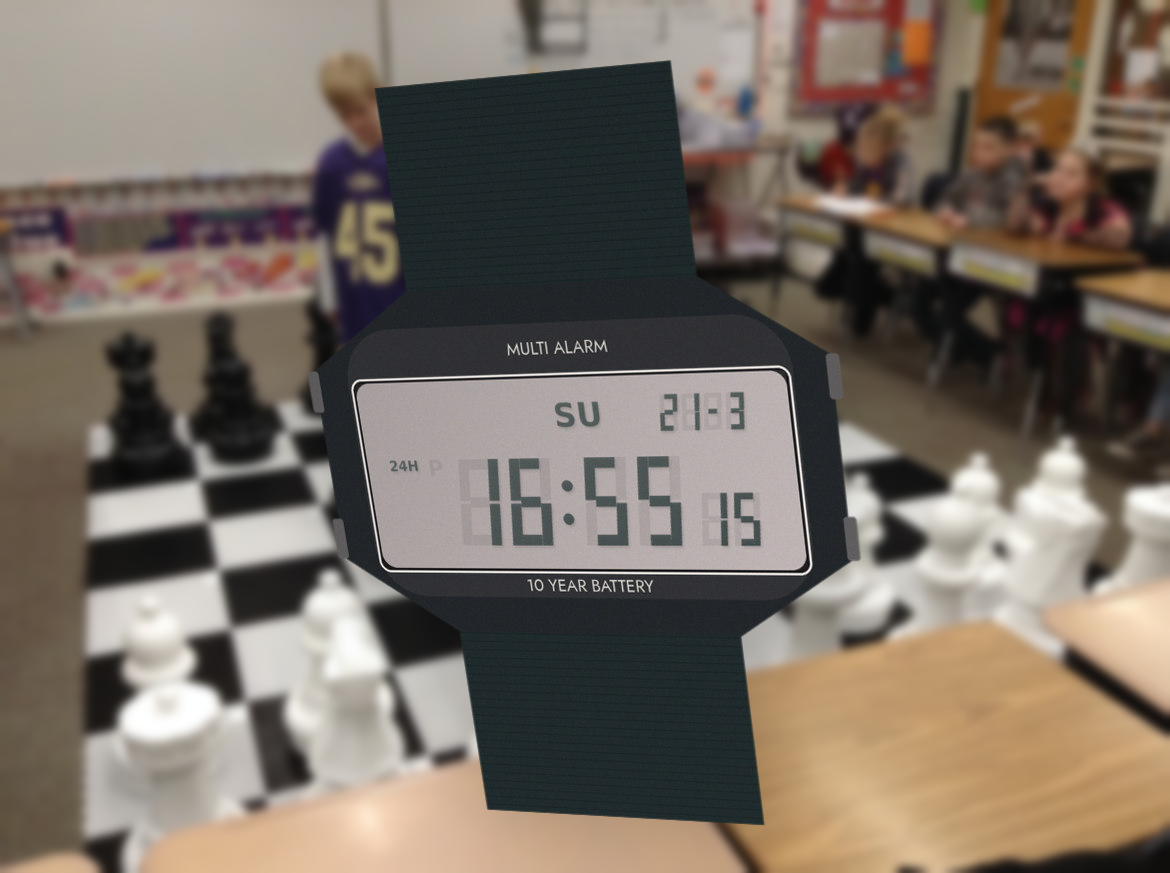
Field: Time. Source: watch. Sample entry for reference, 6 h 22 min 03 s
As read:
16 h 55 min 15 s
